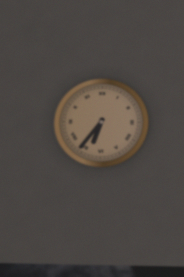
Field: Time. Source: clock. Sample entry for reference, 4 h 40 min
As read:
6 h 36 min
